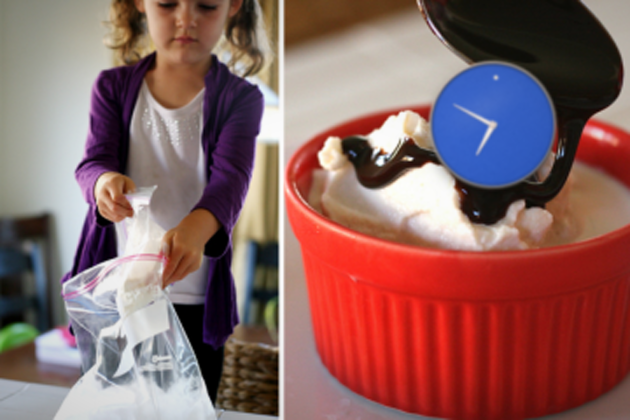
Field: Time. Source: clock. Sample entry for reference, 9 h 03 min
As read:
6 h 49 min
